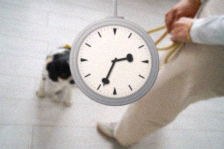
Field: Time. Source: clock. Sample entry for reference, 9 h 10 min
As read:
2 h 34 min
